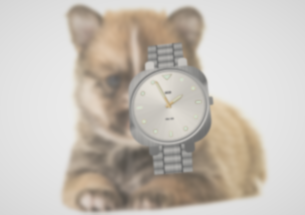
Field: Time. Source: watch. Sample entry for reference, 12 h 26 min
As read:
1 h 56 min
